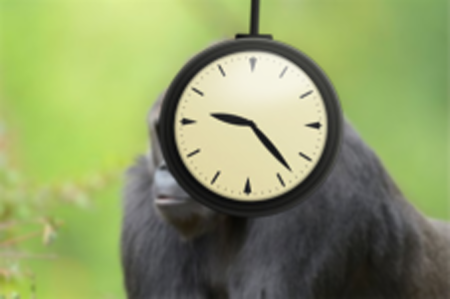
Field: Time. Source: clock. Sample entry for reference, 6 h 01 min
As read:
9 h 23 min
